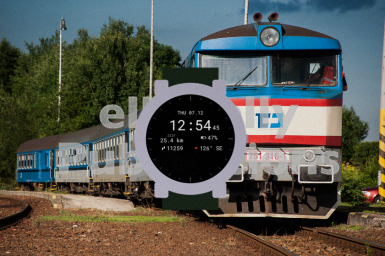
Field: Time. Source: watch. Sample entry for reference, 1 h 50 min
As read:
12 h 54 min
